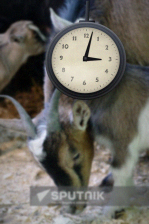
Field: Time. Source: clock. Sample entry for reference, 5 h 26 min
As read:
3 h 02 min
